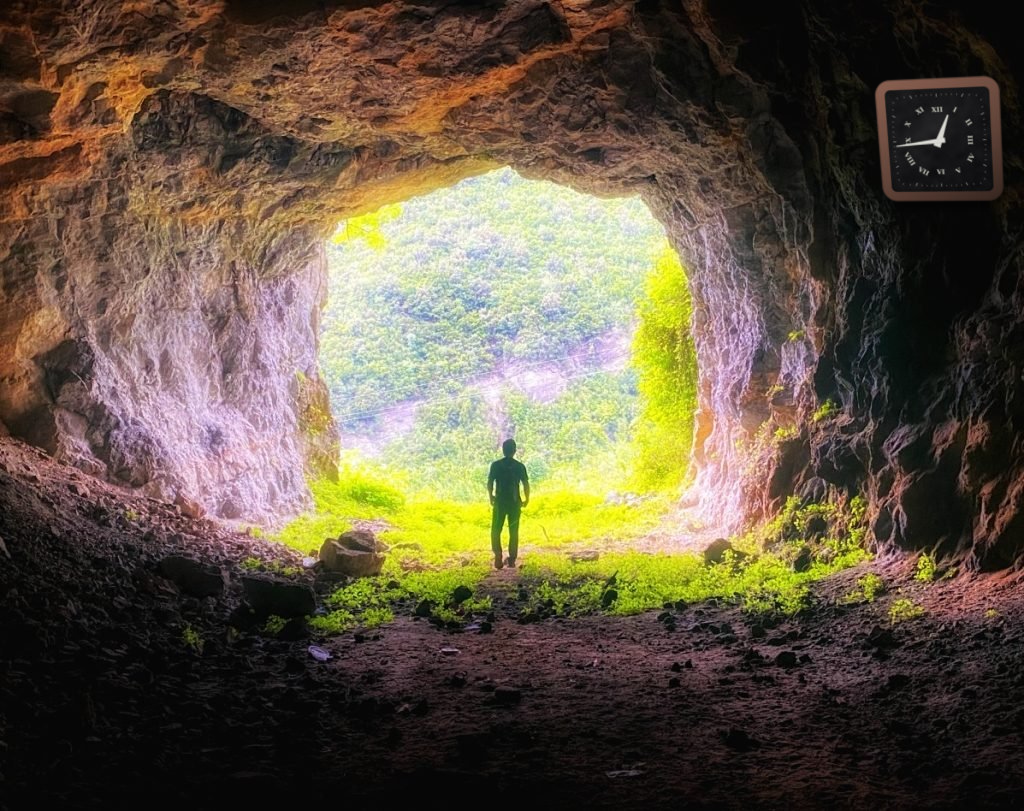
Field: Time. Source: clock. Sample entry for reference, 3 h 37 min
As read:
12 h 44 min
